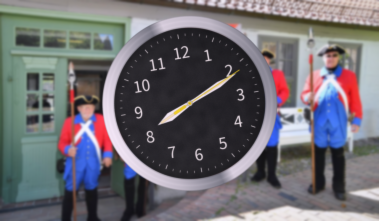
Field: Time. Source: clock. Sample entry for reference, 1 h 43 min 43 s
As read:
8 h 11 min 11 s
